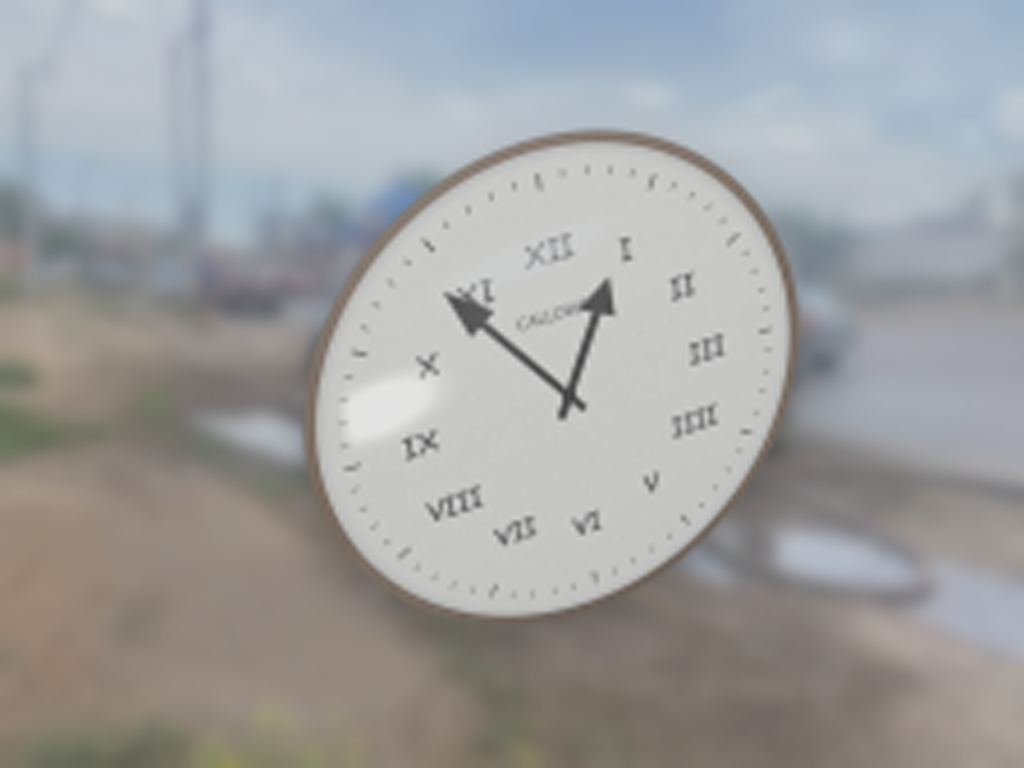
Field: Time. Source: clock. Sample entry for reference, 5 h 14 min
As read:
12 h 54 min
